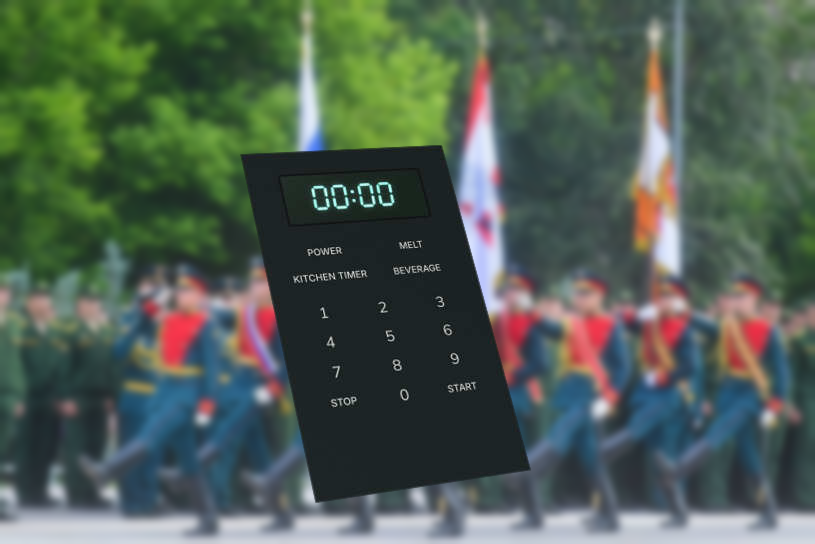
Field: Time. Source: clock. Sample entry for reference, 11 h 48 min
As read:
0 h 00 min
